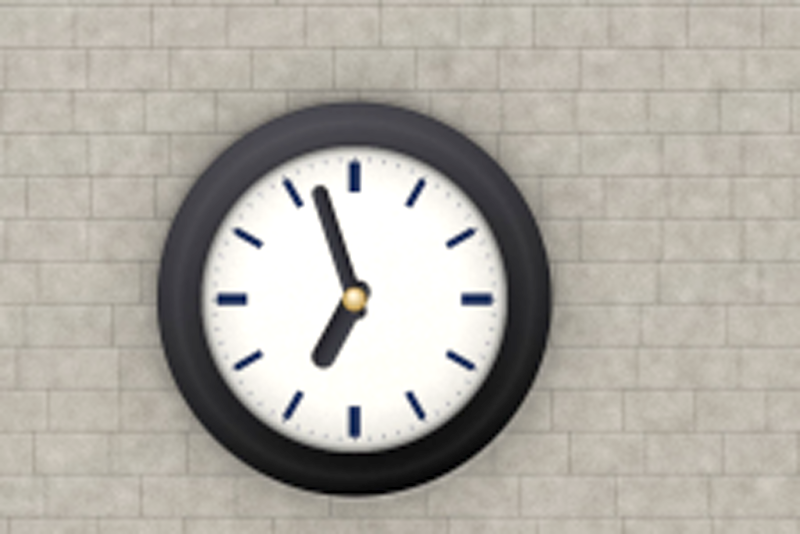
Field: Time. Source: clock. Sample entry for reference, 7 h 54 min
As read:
6 h 57 min
